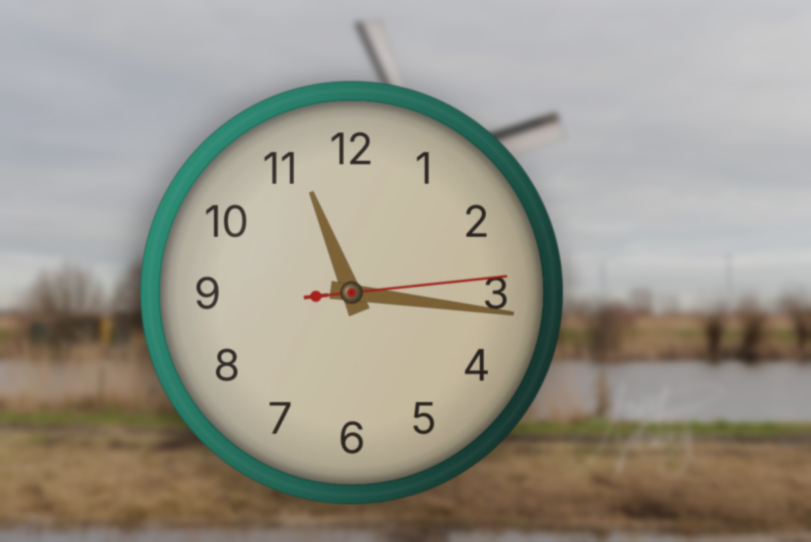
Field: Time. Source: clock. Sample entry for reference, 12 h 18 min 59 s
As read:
11 h 16 min 14 s
